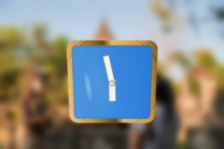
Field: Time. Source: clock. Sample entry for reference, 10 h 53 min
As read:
5 h 58 min
